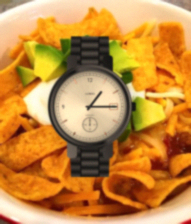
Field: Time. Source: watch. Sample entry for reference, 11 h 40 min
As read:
1 h 15 min
